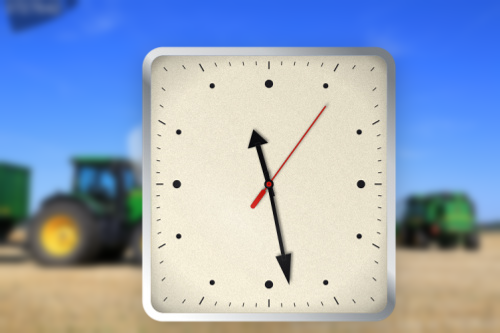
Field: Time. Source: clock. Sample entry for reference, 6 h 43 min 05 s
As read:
11 h 28 min 06 s
